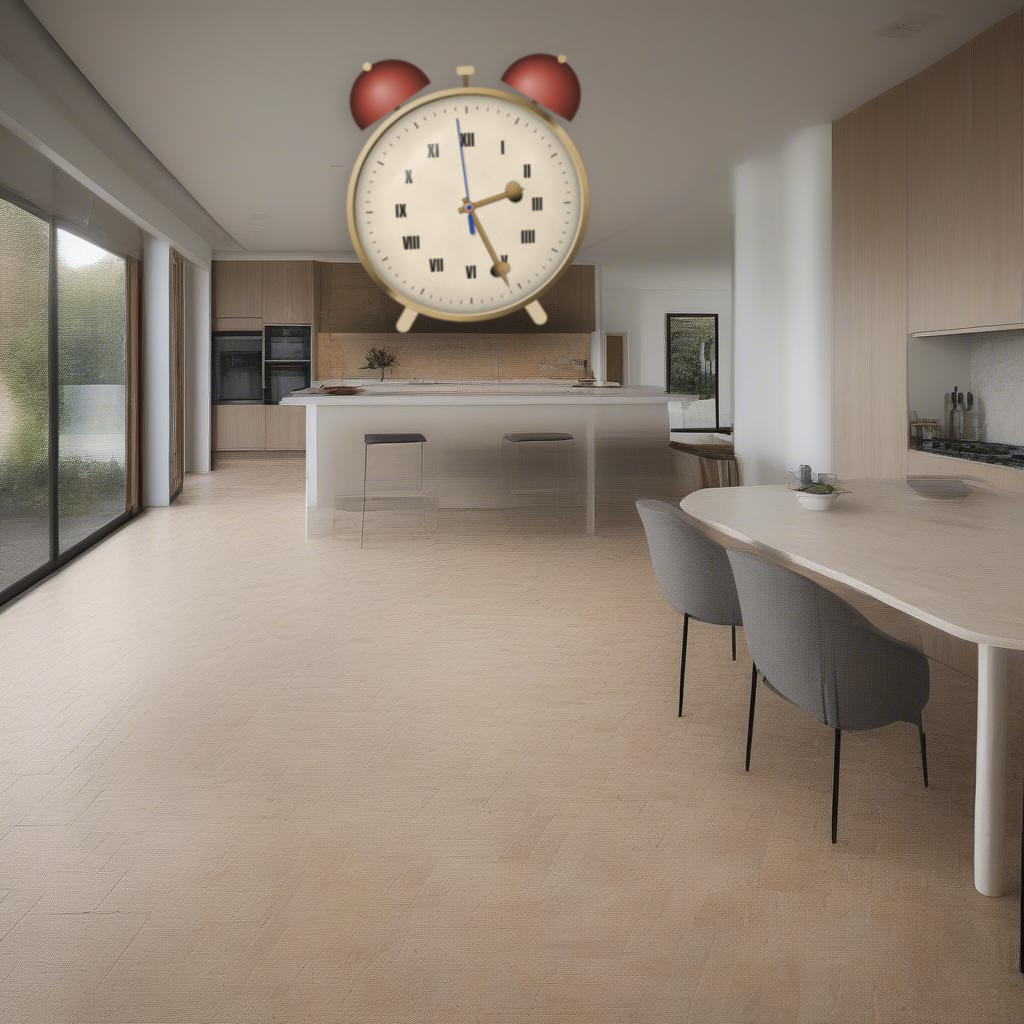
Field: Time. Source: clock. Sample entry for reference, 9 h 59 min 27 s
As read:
2 h 25 min 59 s
